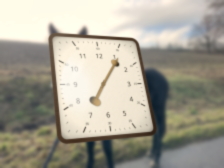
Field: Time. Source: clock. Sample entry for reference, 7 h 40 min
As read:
7 h 06 min
